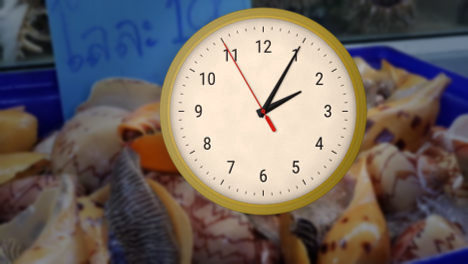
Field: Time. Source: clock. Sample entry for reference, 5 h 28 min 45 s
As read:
2 h 04 min 55 s
